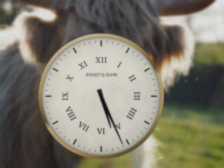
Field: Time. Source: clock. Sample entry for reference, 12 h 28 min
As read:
5 h 26 min
